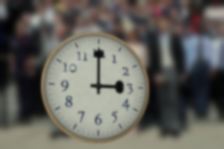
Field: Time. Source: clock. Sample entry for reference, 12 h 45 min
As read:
3 h 00 min
